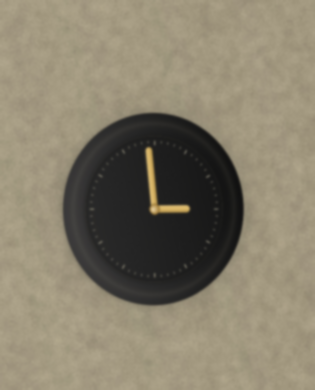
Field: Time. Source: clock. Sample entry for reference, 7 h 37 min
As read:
2 h 59 min
